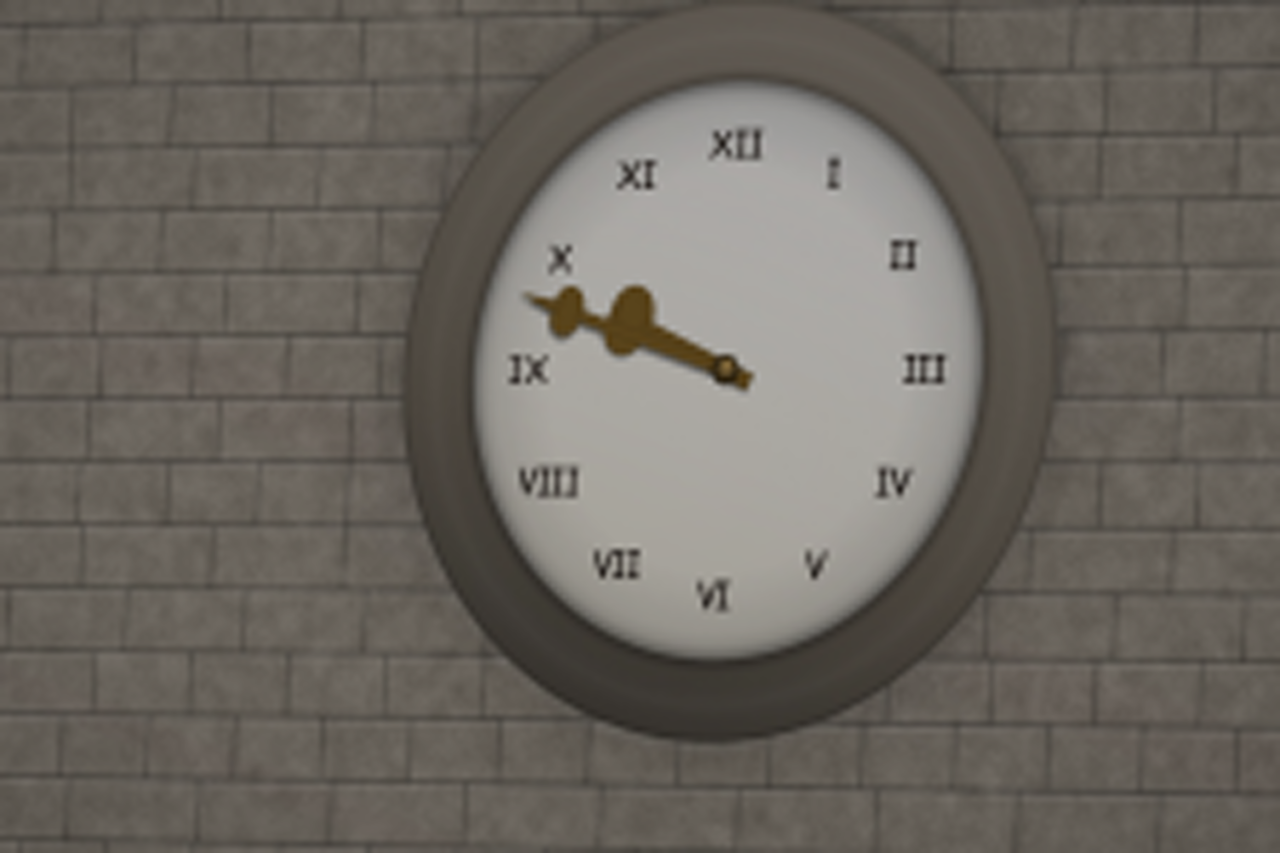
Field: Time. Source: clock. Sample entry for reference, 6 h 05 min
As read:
9 h 48 min
